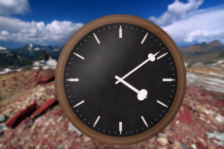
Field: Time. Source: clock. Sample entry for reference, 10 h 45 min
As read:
4 h 09 min
